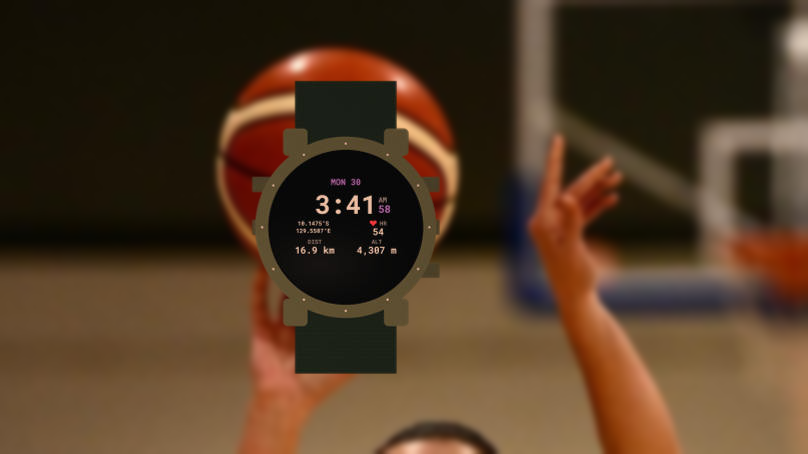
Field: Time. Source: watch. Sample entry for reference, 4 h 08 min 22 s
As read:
3 h 41 min 58 s
